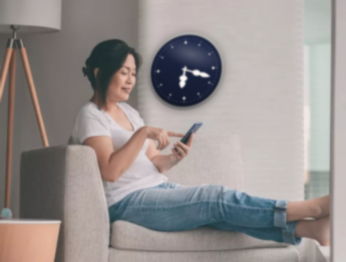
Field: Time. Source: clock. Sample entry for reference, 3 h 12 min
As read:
6 h 18 min
